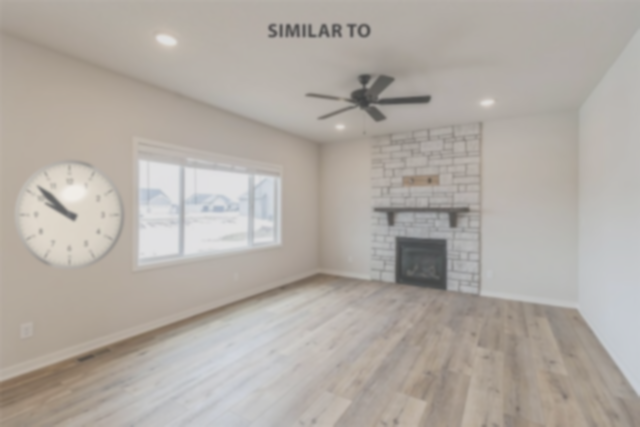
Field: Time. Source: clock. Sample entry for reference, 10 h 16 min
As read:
9 h 52 min
